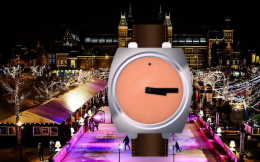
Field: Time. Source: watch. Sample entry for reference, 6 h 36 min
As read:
3 h 15 min
